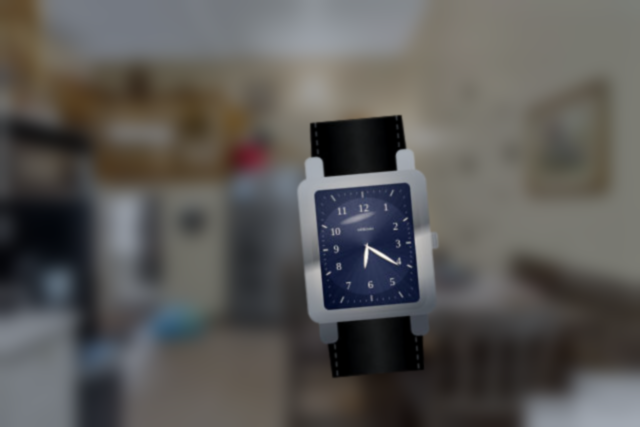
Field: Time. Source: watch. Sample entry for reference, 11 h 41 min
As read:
6 h 21 min
